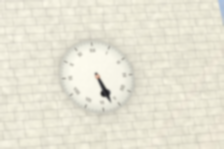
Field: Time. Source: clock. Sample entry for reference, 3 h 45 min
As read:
5 h 27 min
